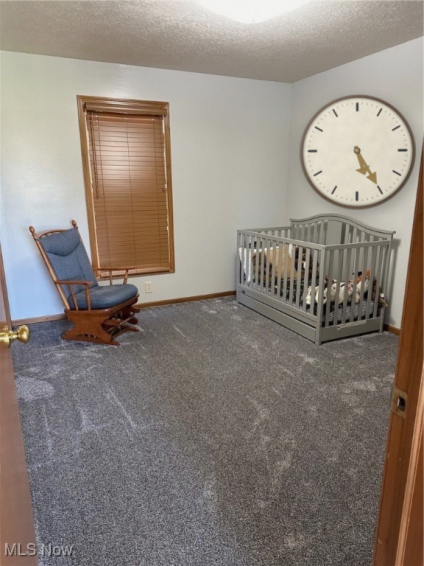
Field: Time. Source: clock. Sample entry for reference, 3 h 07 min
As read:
5 h 25 min
